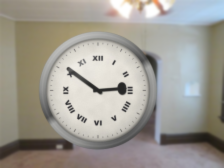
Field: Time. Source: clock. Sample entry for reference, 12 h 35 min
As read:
2 h 51 min
